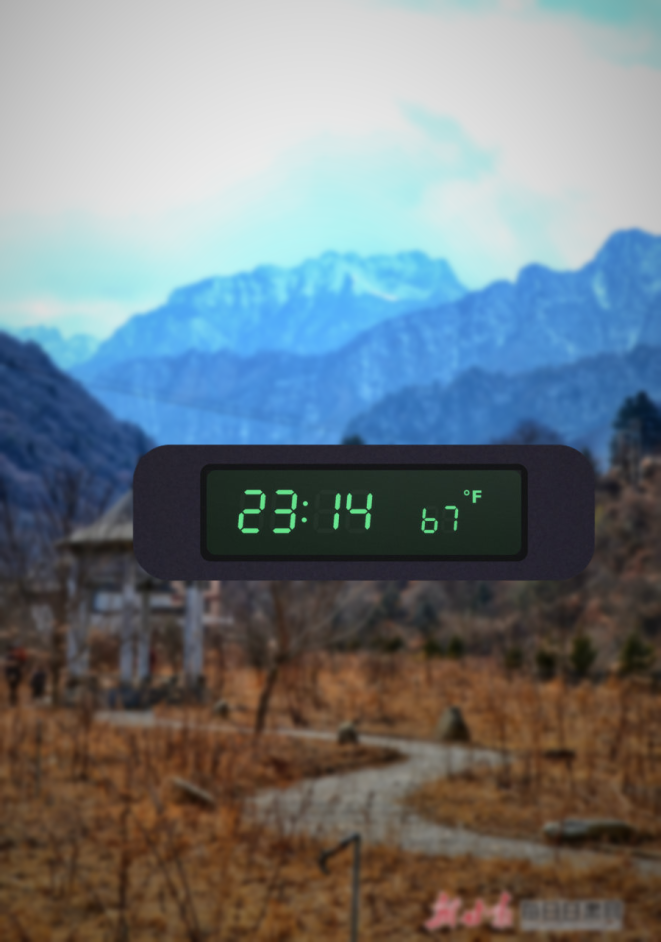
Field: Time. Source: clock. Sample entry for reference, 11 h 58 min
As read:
23 h 14 min
